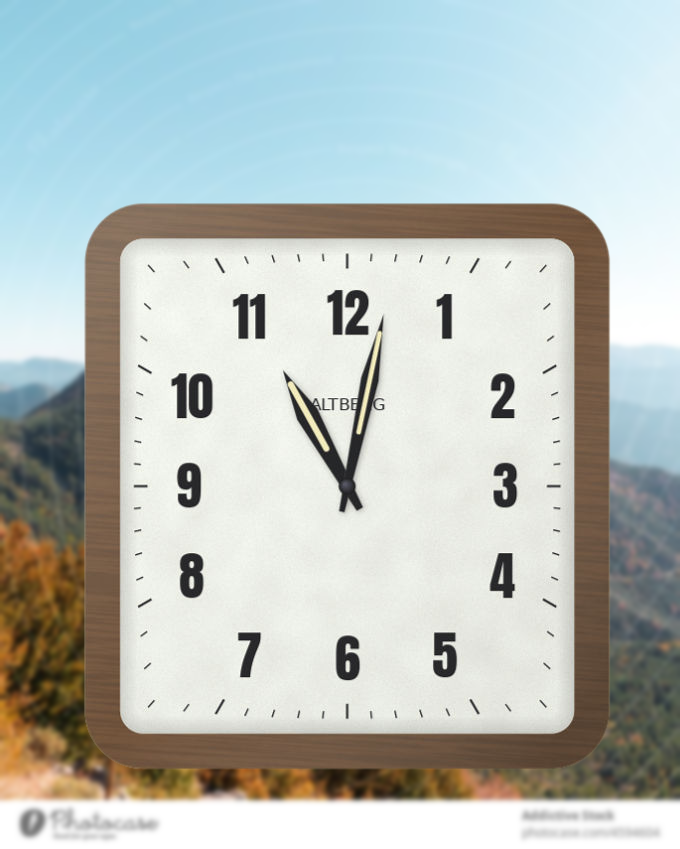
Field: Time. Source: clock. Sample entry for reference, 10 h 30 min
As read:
11 h 02 min
